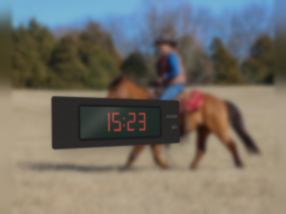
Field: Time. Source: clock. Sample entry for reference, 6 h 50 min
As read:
15 h 23 min
